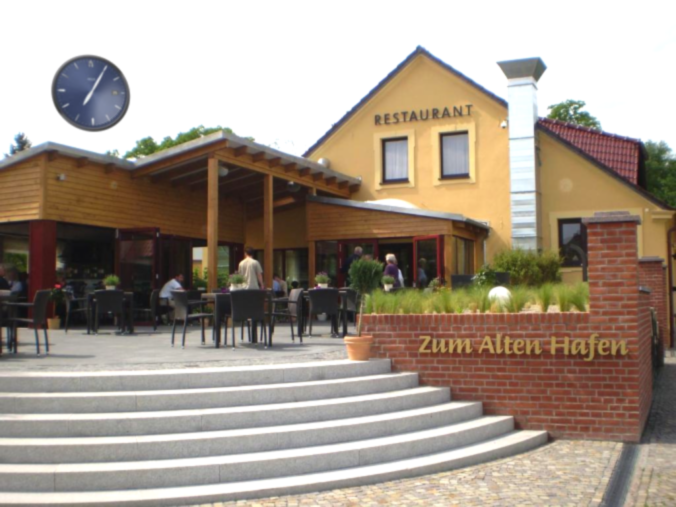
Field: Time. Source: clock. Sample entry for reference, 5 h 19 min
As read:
7 h 05 min
